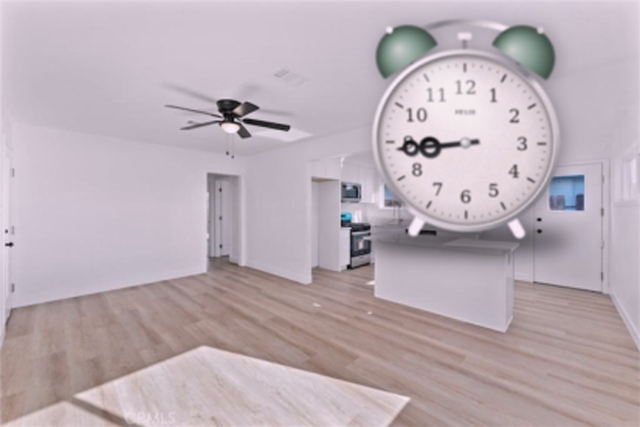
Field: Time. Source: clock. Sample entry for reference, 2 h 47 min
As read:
8 h 44 min
